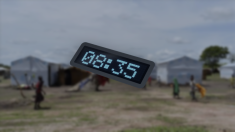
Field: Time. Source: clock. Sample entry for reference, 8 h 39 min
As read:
8 h 35 min
